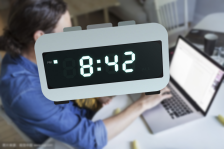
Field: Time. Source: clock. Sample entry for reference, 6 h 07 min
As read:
8 h 42 min
